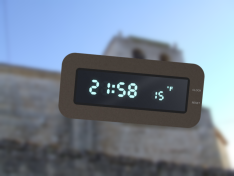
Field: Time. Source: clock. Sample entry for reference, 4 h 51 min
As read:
21 h 58 min
